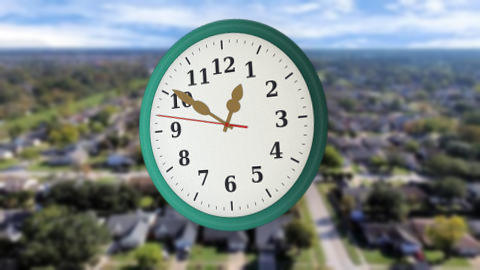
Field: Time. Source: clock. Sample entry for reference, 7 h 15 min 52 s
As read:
12 h 50 min 47 s
